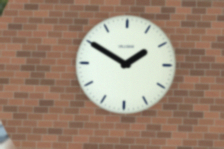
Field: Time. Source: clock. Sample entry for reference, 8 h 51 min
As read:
1 h 50 min
